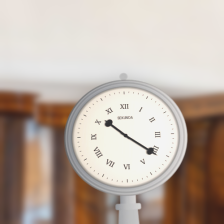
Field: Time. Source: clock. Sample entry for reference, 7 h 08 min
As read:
10 h 21 min
